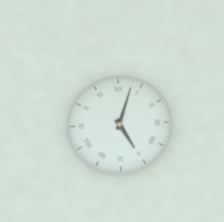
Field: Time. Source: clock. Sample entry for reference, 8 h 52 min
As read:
5 h 03 min
